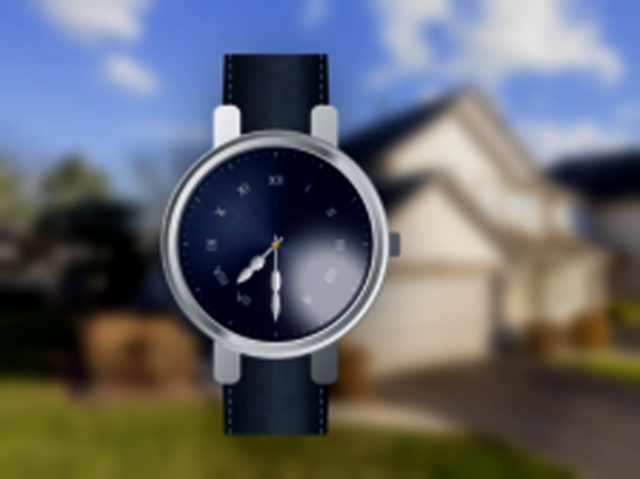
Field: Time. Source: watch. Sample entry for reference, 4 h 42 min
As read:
7 h 30 min
